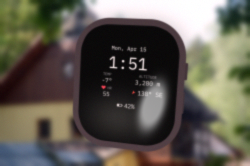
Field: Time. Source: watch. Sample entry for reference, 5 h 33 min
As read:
1 h 51 min
